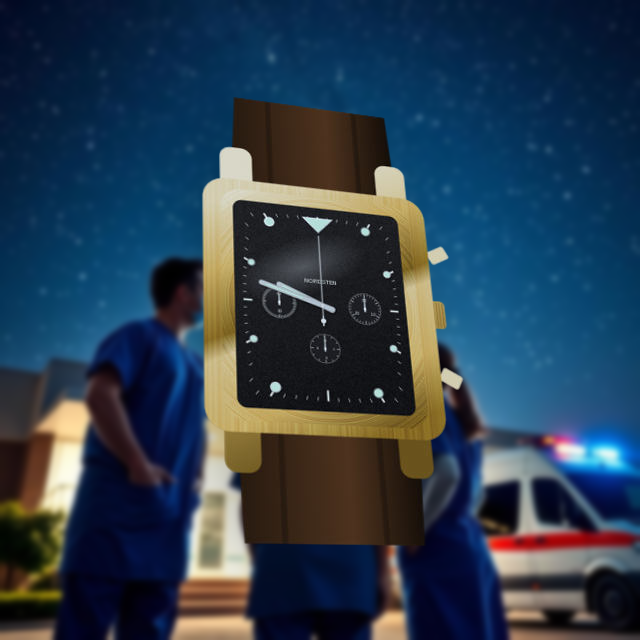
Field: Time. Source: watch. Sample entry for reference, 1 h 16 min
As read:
9 h 48 min
